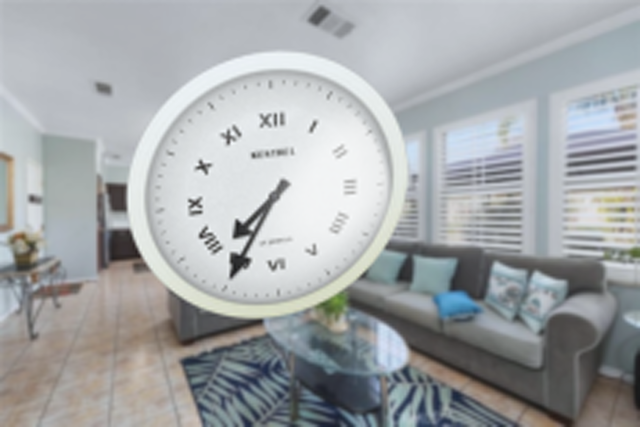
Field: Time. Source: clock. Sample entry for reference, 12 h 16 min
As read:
7 h 35 min
